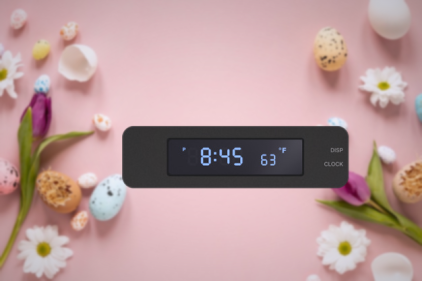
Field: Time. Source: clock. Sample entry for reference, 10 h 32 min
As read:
8 h 45 min
